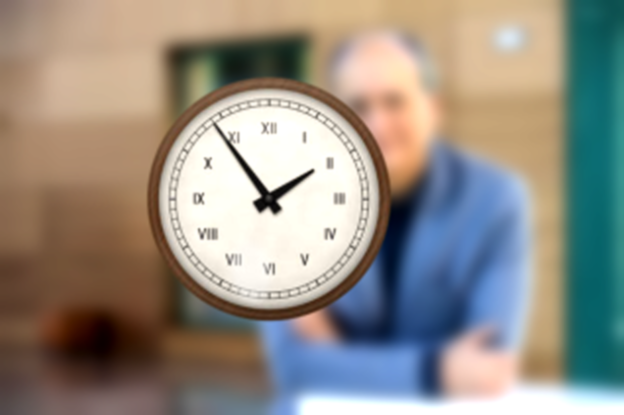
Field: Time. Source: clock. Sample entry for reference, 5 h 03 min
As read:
1 h 54 min
